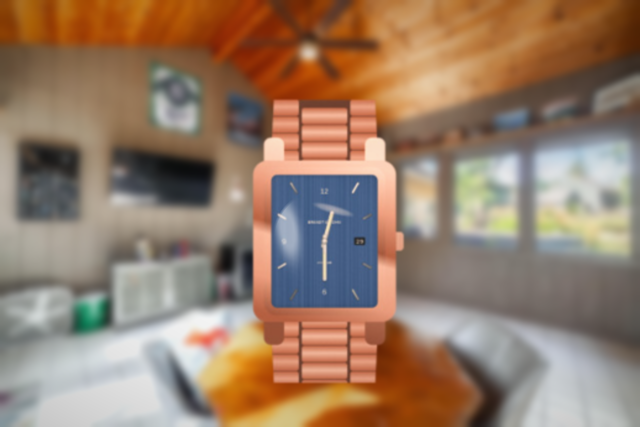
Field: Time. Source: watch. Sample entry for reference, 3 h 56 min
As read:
12 h 30 min
